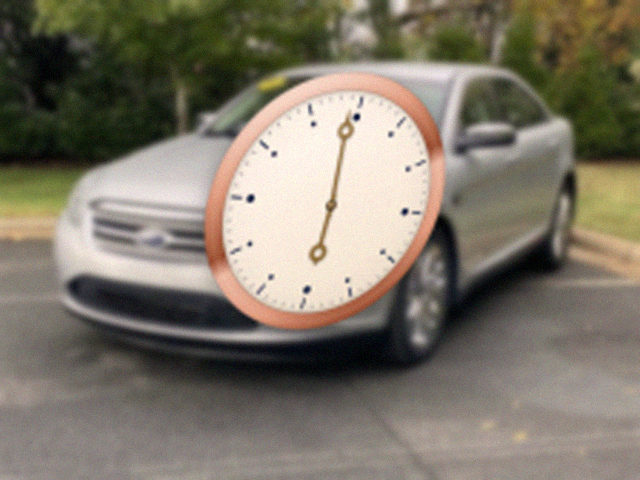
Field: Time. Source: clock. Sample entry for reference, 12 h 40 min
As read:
5 h 59 min
